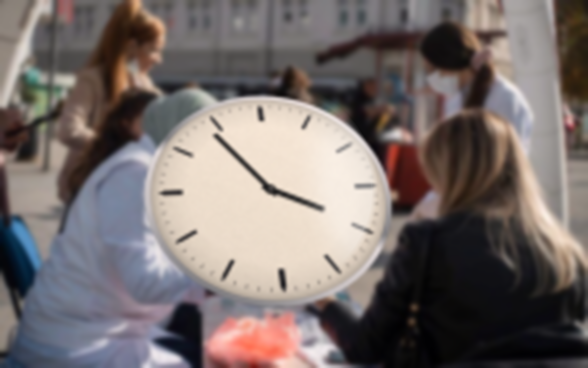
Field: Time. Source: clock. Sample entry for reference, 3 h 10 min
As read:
3 h 54 min
